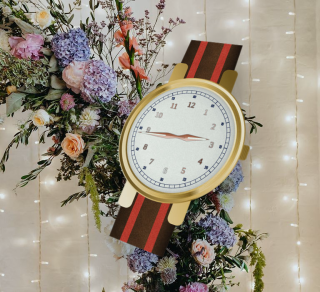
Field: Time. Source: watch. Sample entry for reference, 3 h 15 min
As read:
2 h 44 min
